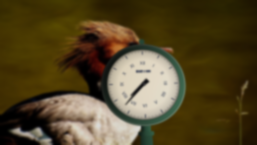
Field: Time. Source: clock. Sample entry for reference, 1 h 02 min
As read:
7 h 37 min
